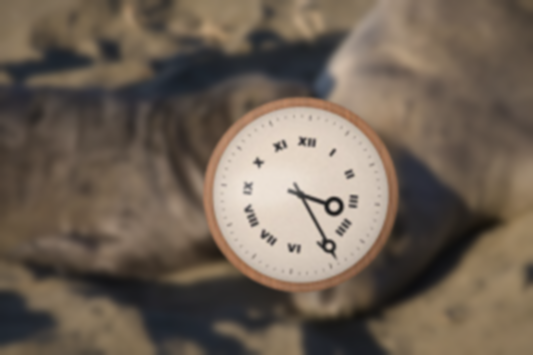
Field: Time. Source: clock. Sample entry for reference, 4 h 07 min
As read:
3 h 24 min
